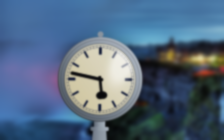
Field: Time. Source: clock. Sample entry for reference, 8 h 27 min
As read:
5 h 47 min
